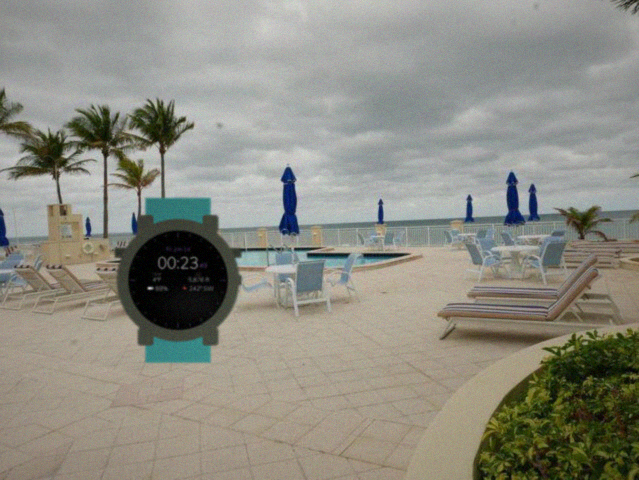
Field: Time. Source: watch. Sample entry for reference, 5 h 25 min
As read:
0 h 23 min
